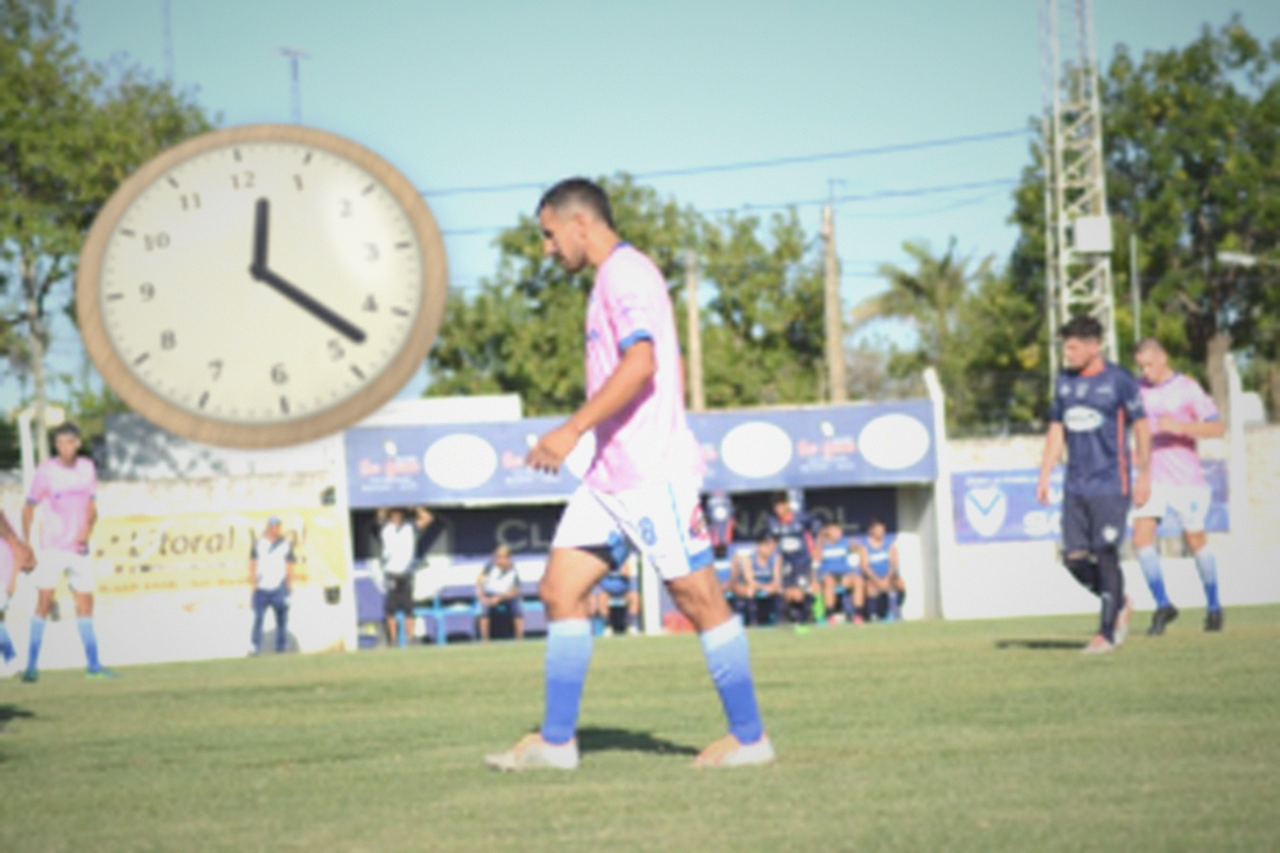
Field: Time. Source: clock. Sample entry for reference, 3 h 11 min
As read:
12 h 23 min
